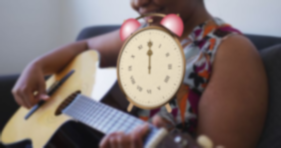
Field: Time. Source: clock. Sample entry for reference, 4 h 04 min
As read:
12 h 00 min
